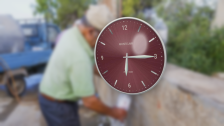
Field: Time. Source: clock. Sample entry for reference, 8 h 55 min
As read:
6 h 15 min
